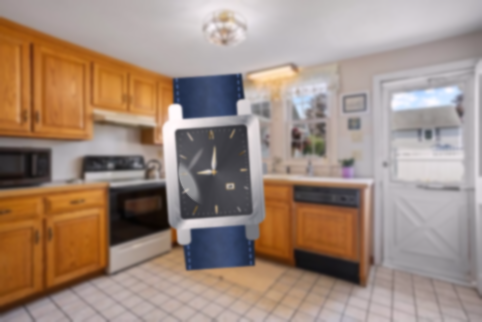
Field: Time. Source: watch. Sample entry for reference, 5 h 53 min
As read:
9 h 01 min
